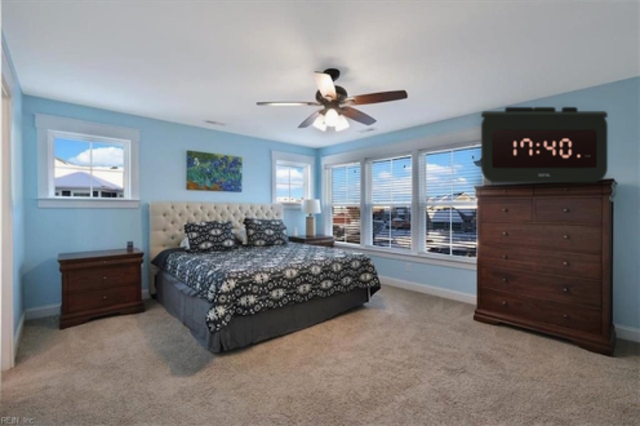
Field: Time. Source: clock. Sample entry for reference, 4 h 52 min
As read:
17 h 40 min
